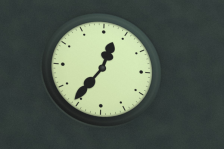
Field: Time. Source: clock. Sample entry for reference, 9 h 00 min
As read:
12 h 36 min
